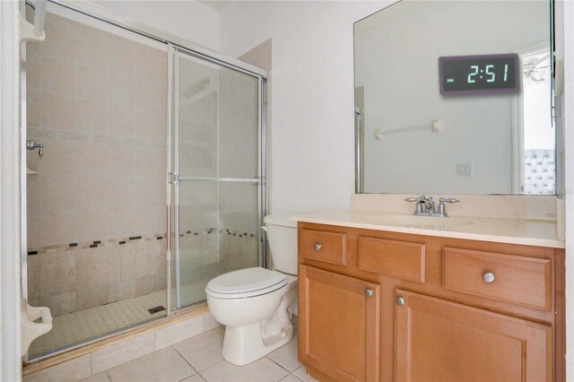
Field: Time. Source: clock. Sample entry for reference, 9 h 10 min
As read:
2 h 51 min
